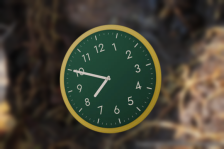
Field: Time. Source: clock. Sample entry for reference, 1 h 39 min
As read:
7 h 50 min
